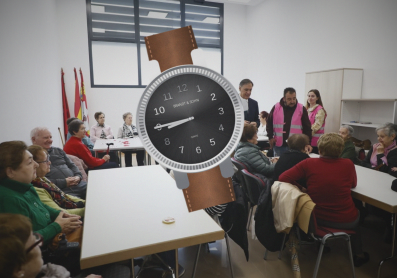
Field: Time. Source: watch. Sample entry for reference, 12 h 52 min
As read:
8 h 45 min
